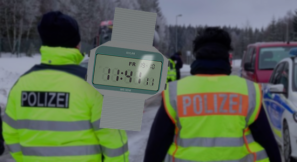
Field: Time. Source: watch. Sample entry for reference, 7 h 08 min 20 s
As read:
11 h 41 min 11 s
